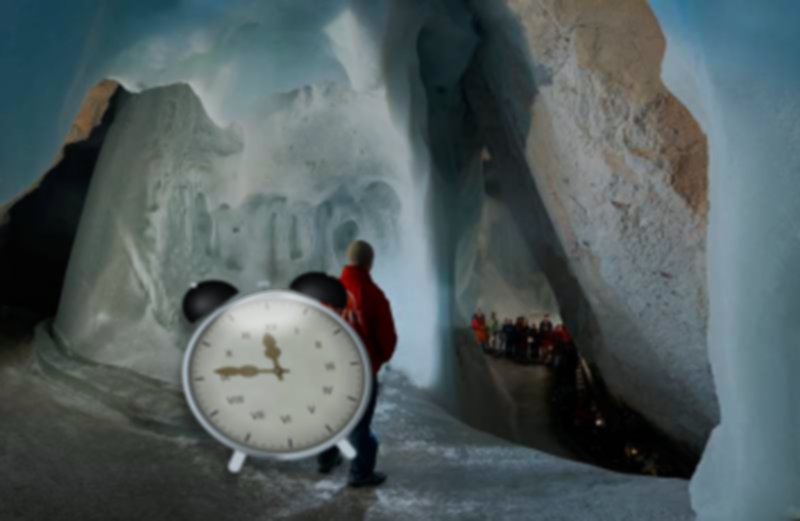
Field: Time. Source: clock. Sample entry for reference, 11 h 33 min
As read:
11 h 46 min
